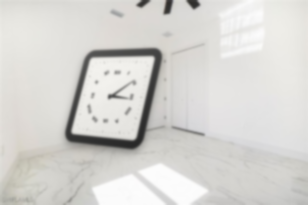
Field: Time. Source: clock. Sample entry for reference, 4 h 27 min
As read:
3 h 09 min
